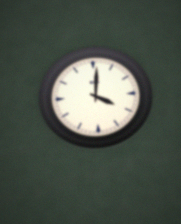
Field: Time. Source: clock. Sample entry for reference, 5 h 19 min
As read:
4 h 01 min
